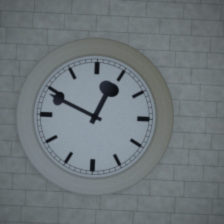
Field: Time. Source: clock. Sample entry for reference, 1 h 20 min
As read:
12 h 49 min
